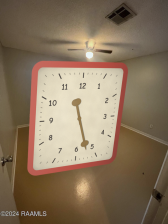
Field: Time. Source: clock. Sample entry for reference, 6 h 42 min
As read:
11 h 27 min
